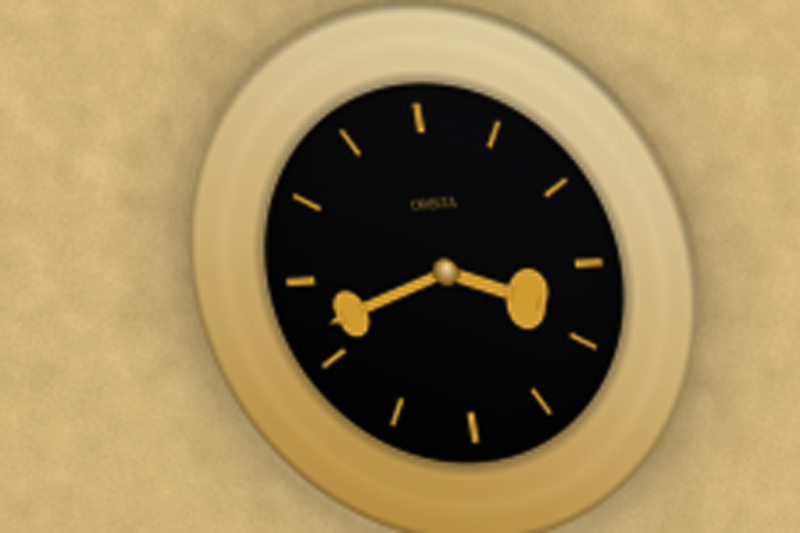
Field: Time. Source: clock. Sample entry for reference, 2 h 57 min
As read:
3 h 42 min
